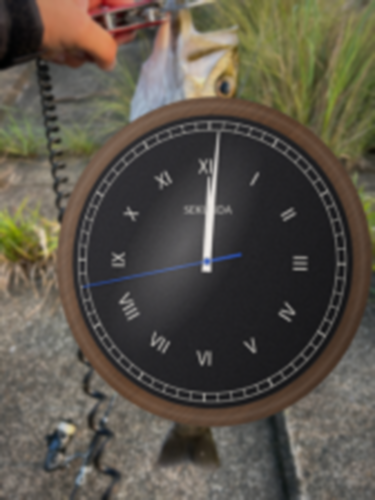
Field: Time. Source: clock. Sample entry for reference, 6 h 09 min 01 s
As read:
12 h 00 min 43 s
